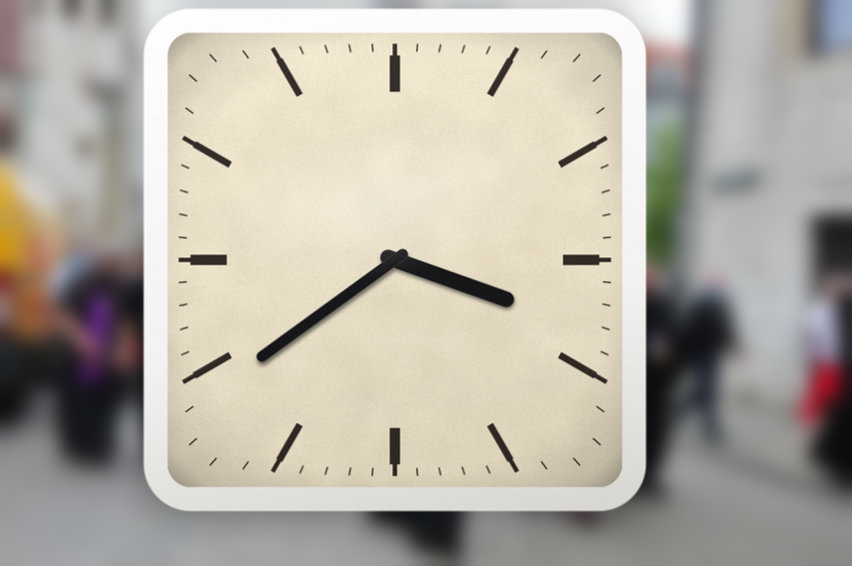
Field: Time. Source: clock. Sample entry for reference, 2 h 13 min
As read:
3 h 39 min
